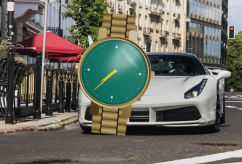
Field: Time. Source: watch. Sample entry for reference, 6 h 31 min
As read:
7 h 37 min
